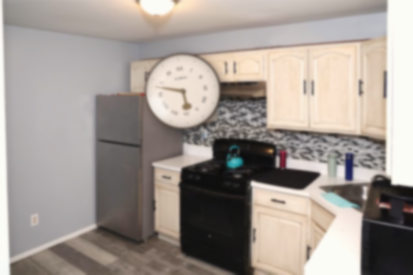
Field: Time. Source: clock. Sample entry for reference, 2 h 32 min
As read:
5 h 48 min
